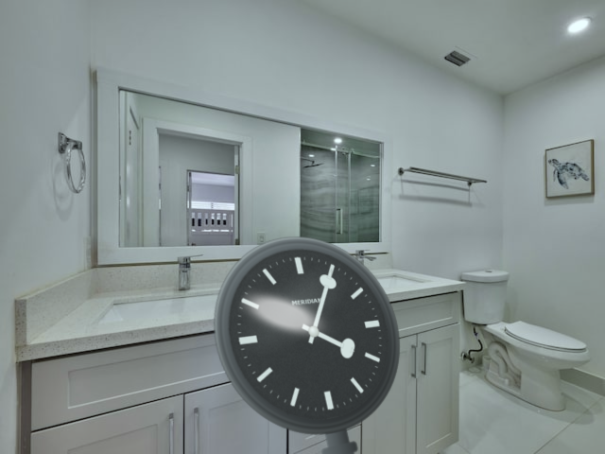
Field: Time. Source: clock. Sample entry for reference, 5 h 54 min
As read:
4 h 05 min
